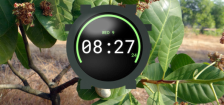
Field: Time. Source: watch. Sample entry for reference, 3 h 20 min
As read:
8 h 27 min
